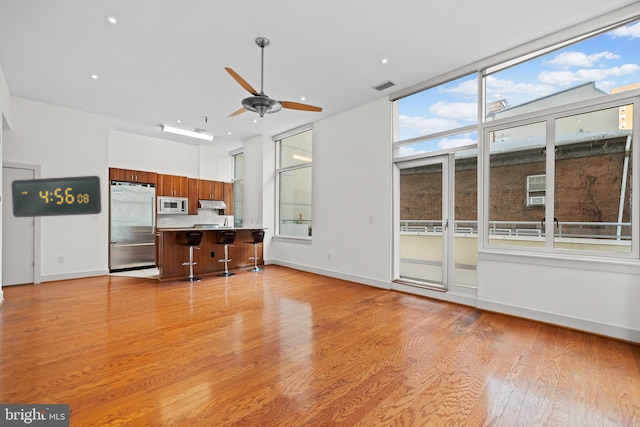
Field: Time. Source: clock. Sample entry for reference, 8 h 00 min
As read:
4 h 56 min
